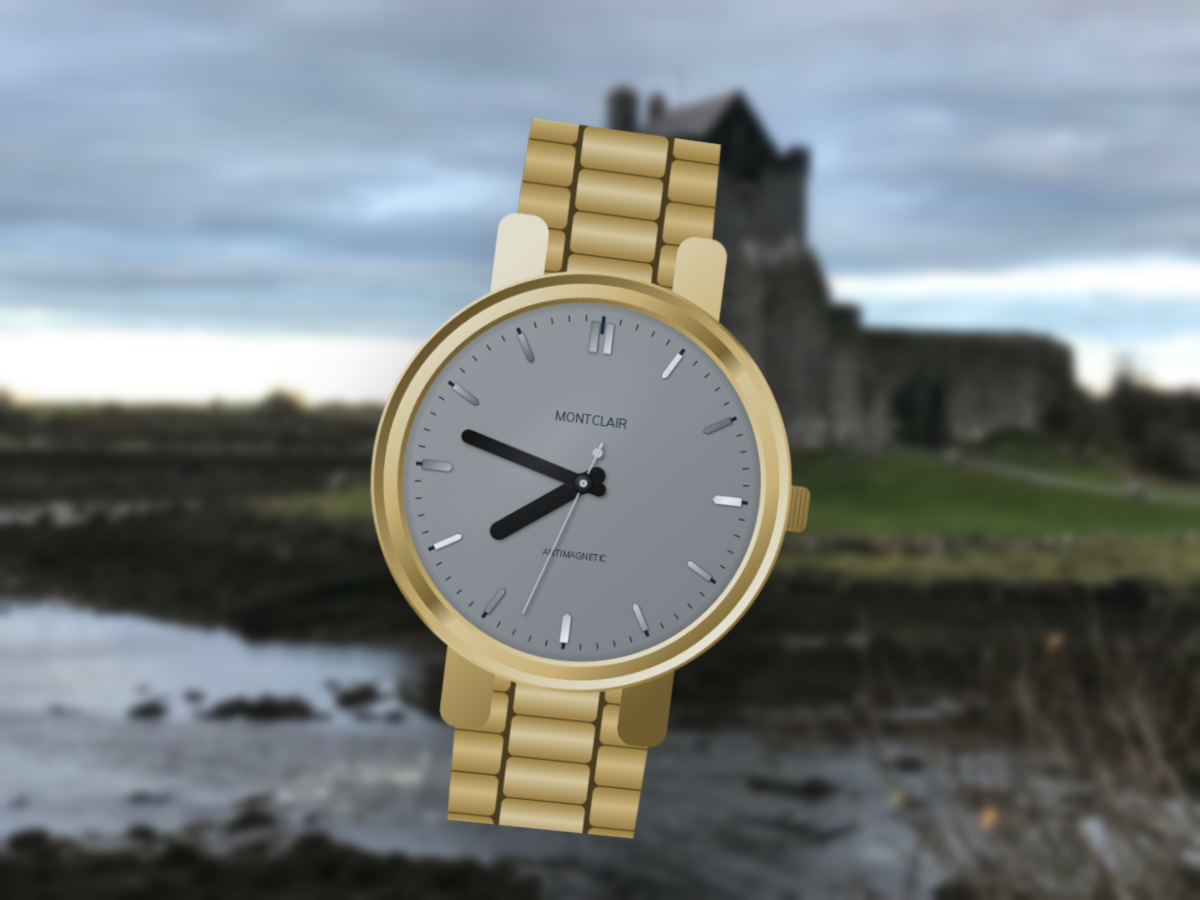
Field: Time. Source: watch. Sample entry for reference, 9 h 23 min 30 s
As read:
7 h 47 min 33 s
